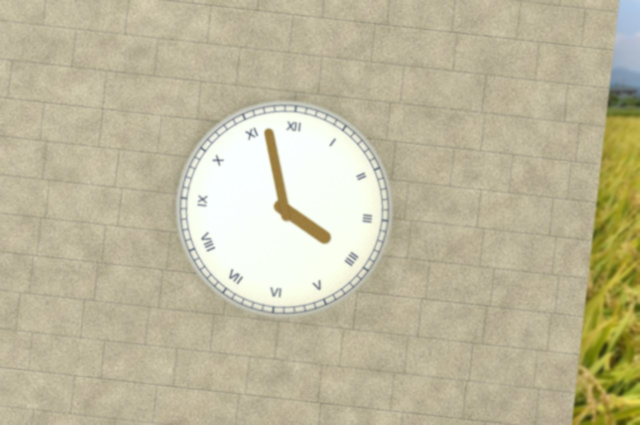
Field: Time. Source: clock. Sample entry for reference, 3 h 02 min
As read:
3 h 57 min
